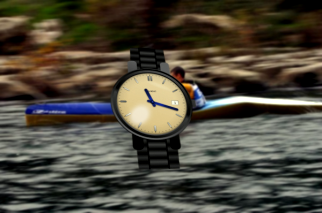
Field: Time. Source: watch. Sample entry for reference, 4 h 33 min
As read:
11 h 18 min
